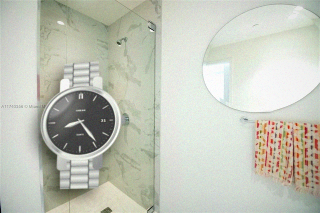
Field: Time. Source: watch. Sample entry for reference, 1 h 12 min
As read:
8 h 24 min
